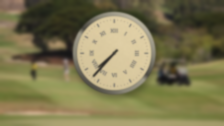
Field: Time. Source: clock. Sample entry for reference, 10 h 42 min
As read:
7 h 37 min
